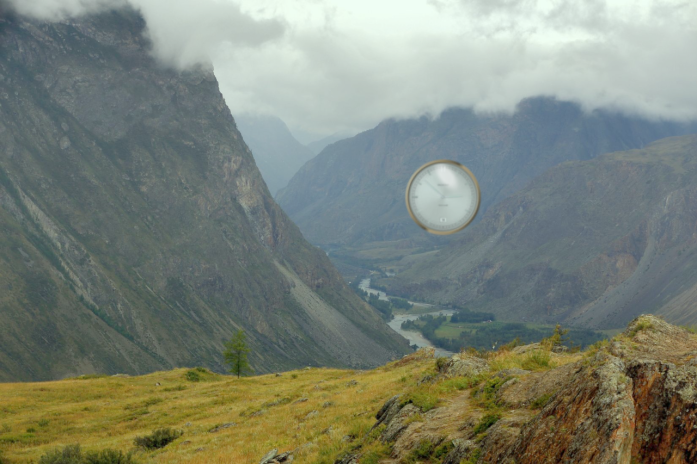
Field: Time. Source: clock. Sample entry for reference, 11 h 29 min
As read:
2 h 52 min
